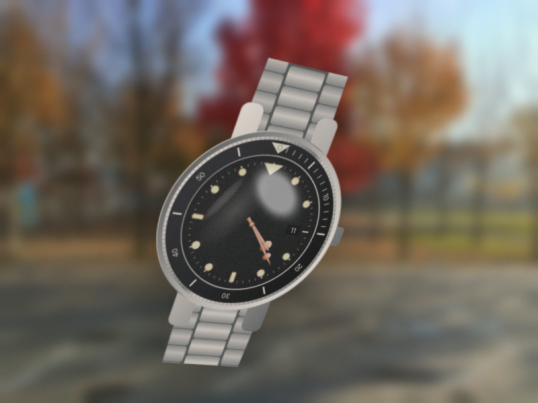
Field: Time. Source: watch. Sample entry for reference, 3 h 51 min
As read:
4 h 23 min
